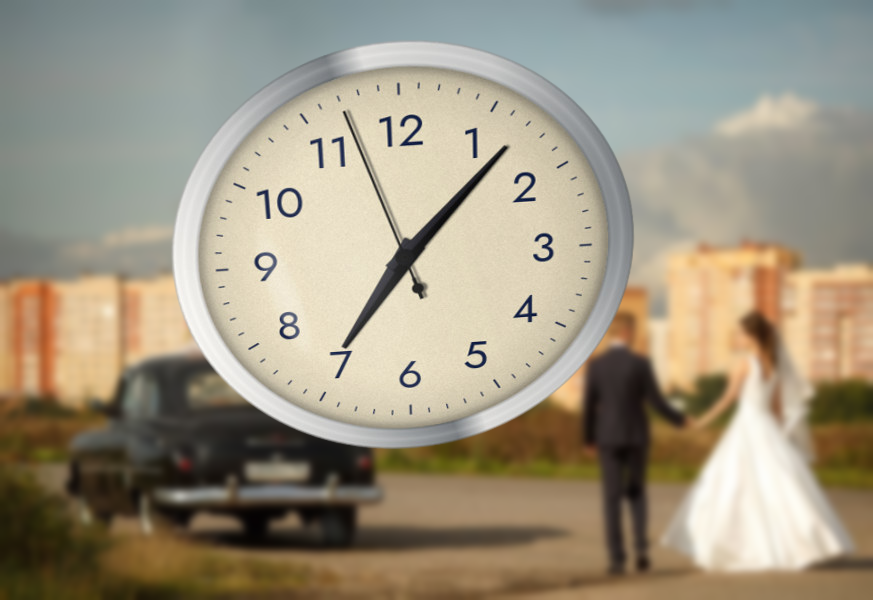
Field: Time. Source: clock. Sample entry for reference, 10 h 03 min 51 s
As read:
7 h 06 min 57 s
